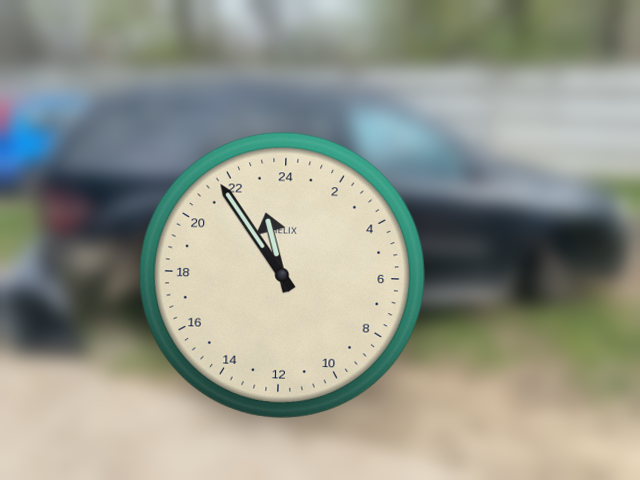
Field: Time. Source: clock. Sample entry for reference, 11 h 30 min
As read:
22 h 54 min
